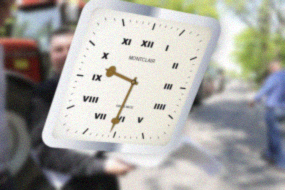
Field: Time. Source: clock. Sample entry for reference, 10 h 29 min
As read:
9 h 31 min
